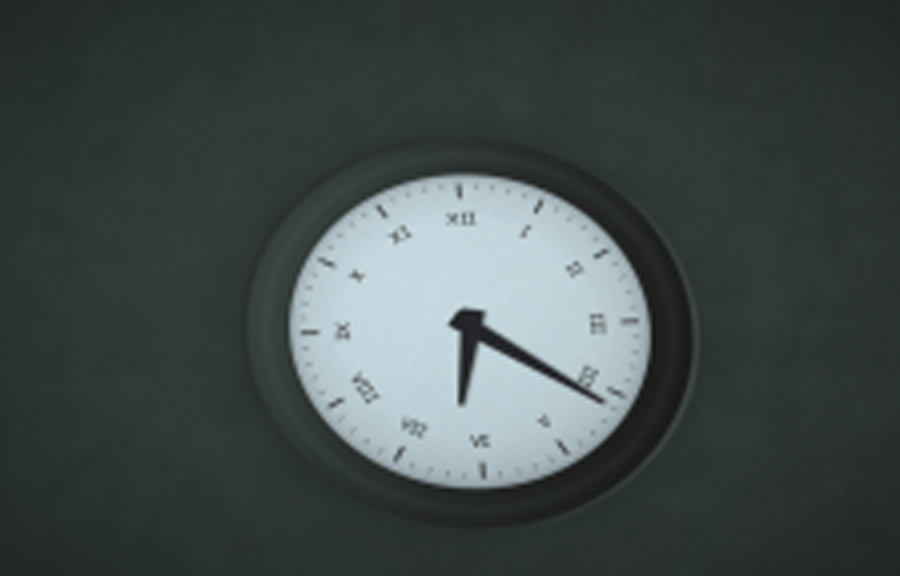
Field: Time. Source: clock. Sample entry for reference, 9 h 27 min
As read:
6 h 21 min
